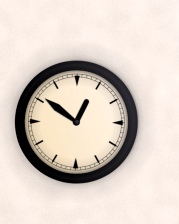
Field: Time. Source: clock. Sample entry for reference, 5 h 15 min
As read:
12 h 51 min
